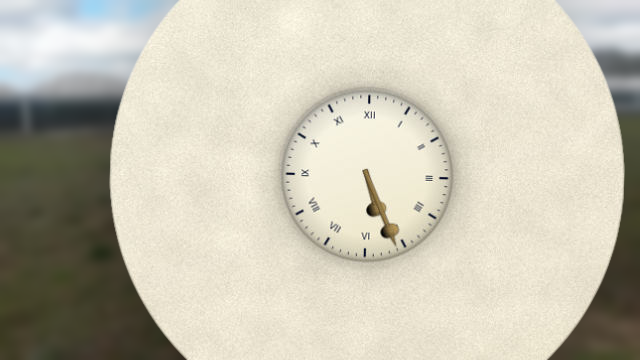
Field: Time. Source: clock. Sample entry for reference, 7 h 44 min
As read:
5 h 26 min
